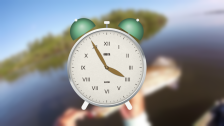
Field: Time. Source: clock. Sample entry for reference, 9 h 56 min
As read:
3 h 55 min
